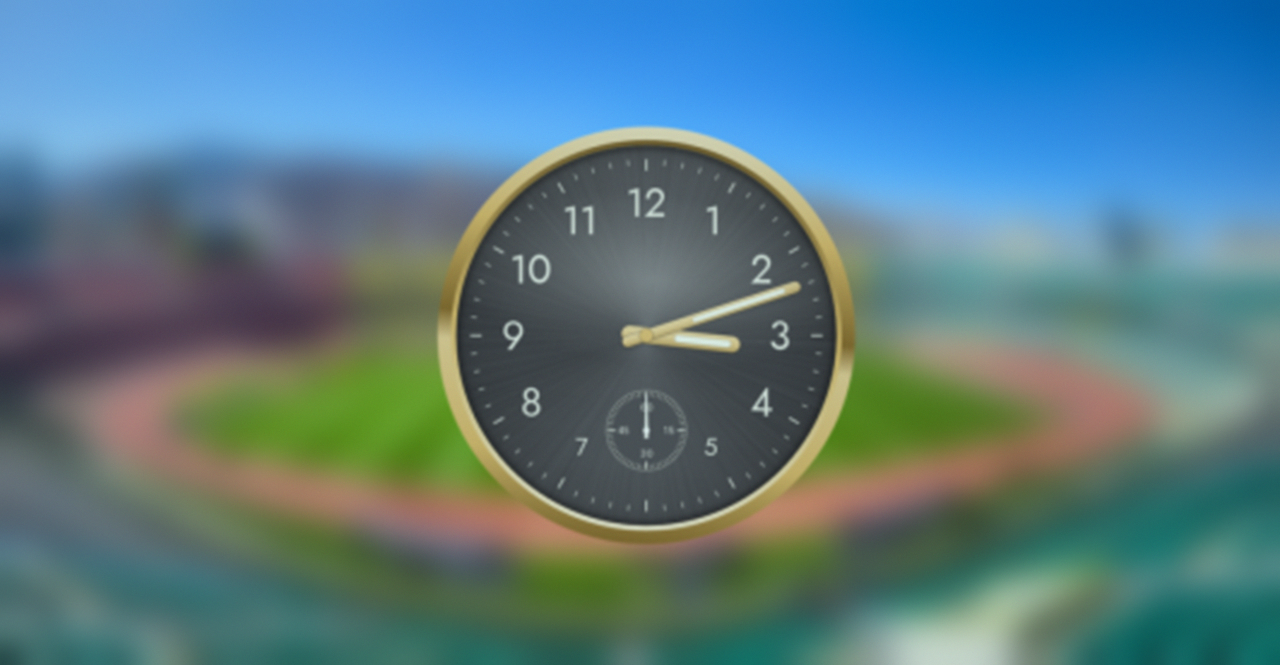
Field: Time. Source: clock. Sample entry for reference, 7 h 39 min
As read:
3 h 12 min
